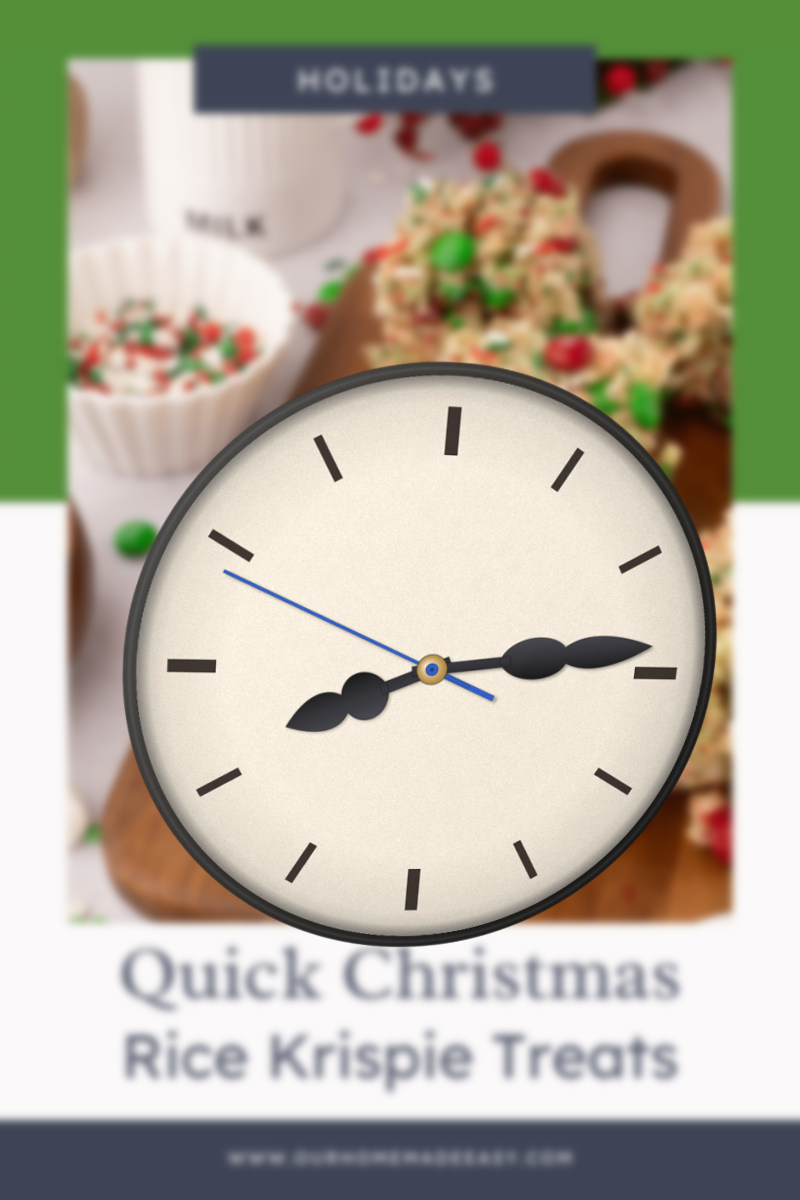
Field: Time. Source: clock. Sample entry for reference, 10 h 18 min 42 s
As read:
8 h 13 min 49 s
